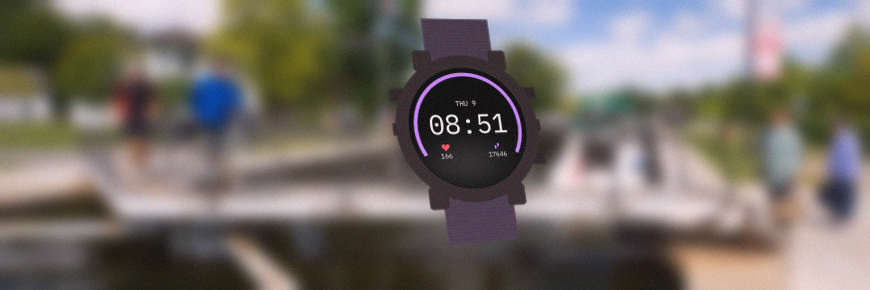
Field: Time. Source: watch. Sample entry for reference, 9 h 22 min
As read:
8 h 51 min
